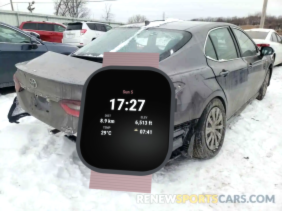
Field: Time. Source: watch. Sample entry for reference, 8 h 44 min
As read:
17 h 27 min
